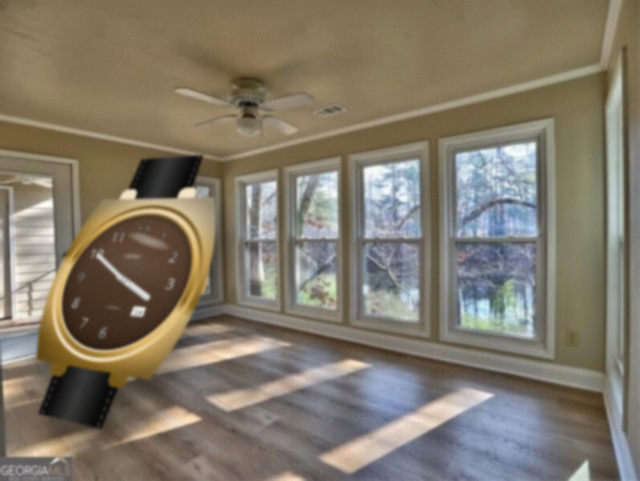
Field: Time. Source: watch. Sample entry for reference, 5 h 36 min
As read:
3 h 50 min
